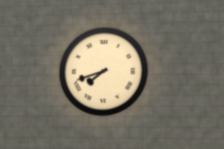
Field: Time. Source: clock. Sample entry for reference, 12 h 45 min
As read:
7 h 42 min
